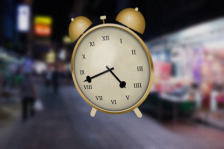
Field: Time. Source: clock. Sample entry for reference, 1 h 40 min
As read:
4 h 42 min
